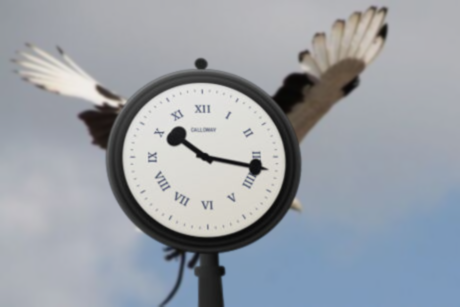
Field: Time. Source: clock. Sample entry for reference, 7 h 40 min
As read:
10 h 17 min
